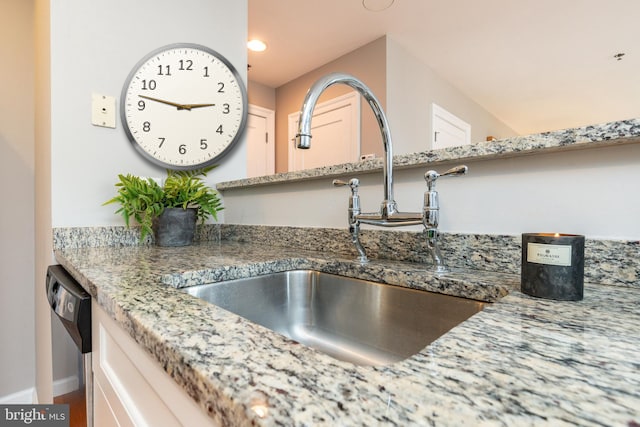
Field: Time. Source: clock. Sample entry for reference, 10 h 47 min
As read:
2 h 47 min
